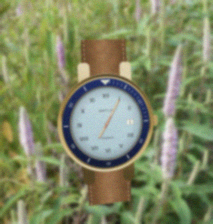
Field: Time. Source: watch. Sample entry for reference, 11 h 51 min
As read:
7 h 05 min
